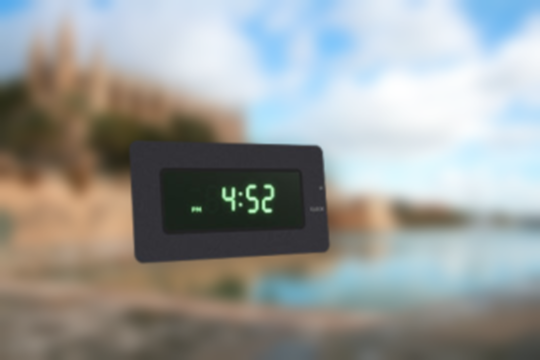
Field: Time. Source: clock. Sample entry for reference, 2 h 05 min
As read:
4 h 52 min
